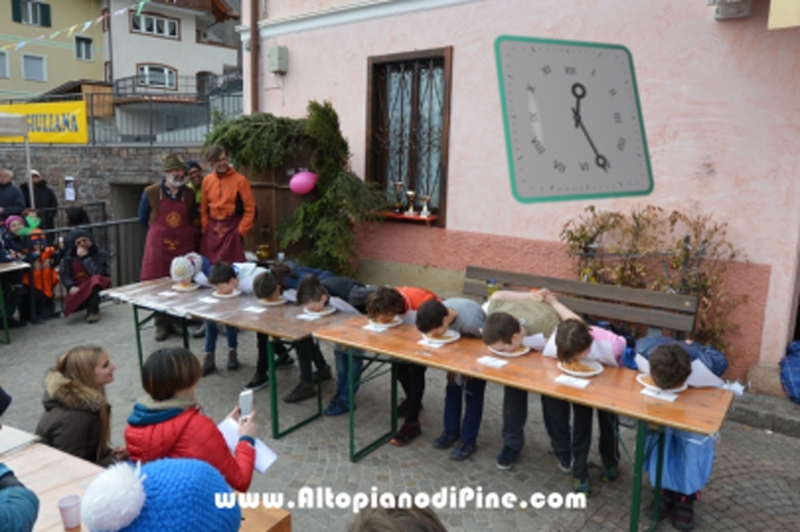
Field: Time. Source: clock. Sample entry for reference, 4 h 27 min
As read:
12 h 26 min
